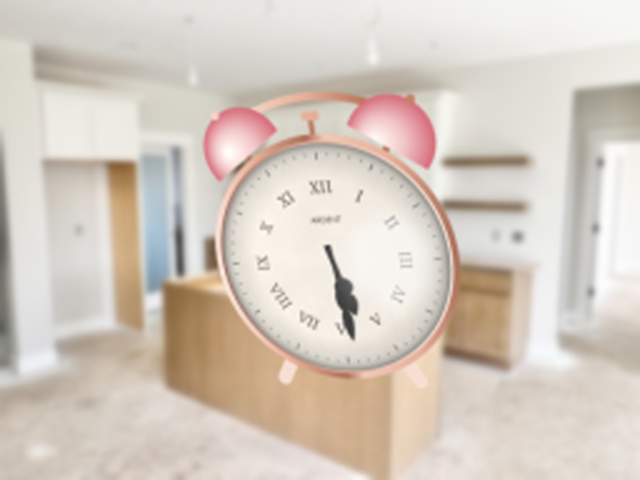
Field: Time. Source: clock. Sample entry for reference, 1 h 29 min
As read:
5 h 29 min
